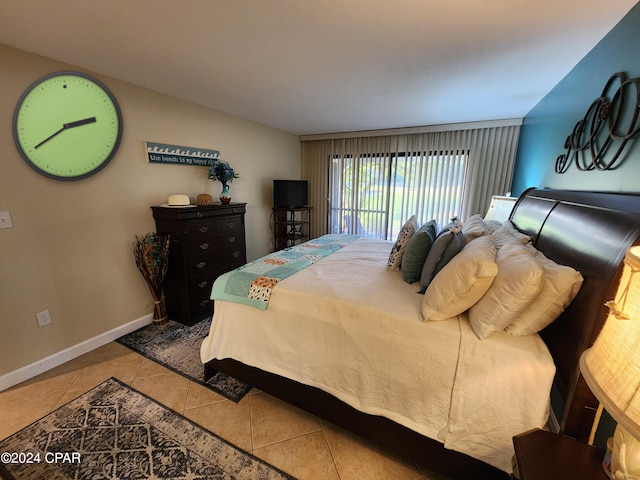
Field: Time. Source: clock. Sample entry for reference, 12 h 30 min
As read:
2 h 40 min
